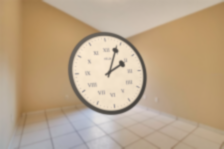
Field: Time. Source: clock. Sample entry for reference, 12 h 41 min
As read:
2 h 04 min
